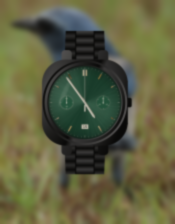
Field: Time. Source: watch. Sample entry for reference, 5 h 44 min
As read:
4 h 54 min
